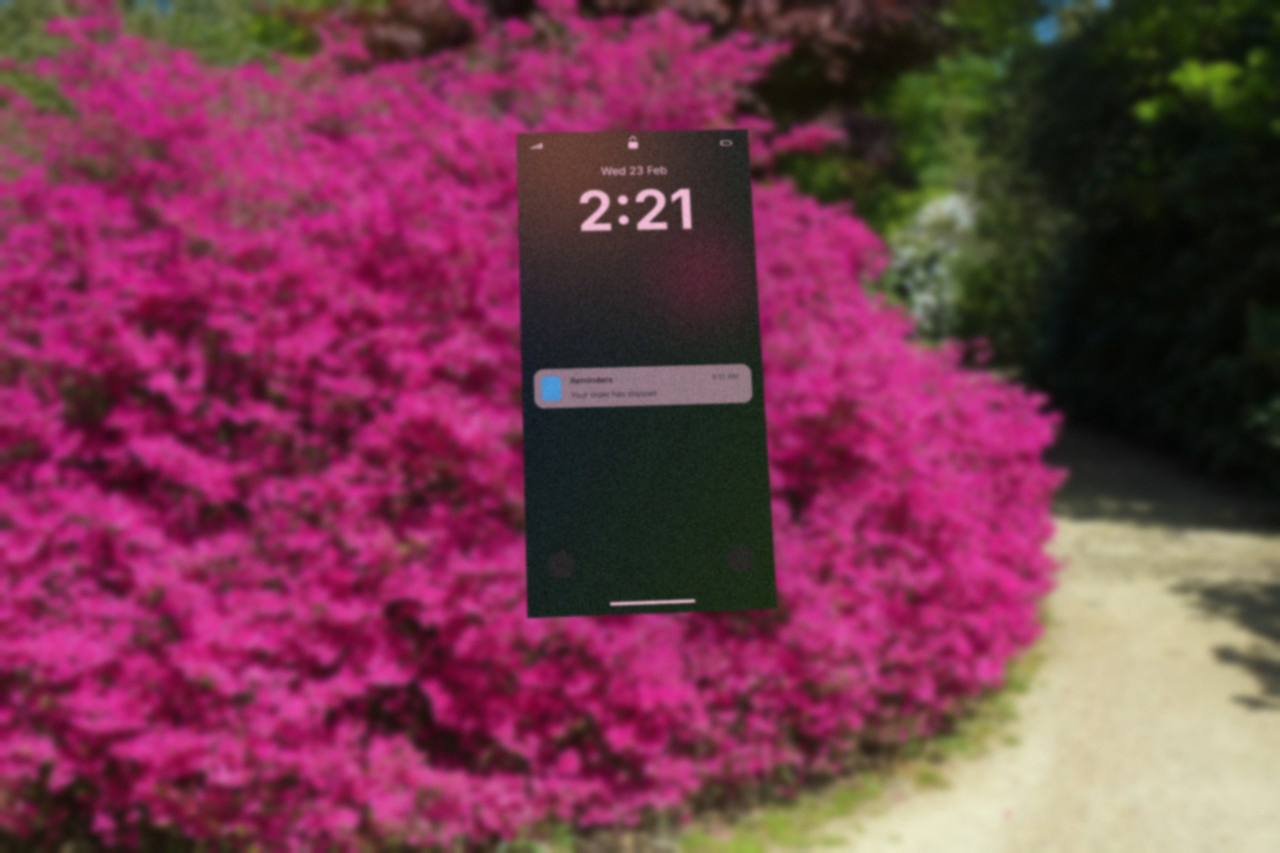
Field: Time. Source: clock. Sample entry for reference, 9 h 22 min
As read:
2 h 21 min
